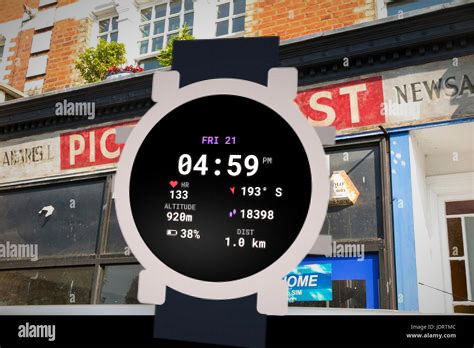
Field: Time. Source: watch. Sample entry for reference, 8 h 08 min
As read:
4 h 59 min
